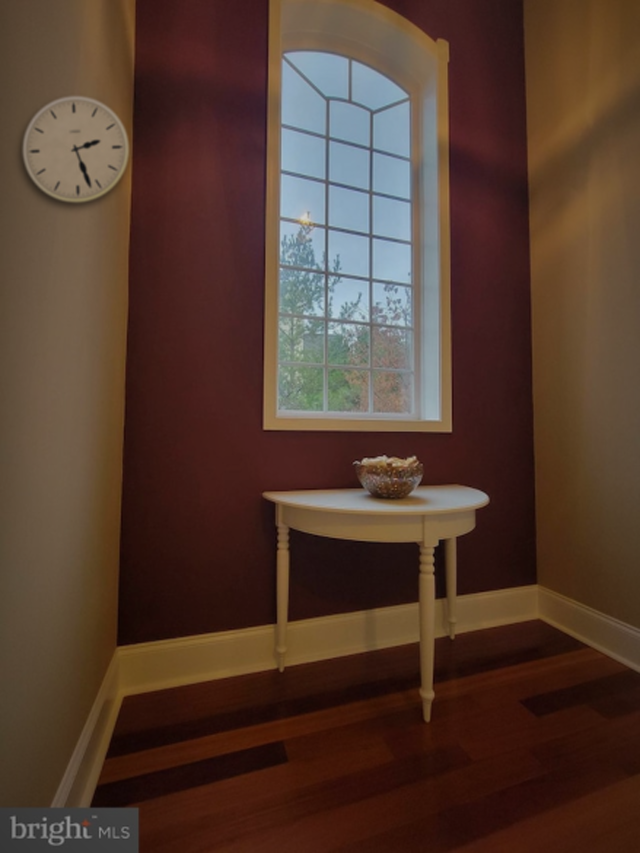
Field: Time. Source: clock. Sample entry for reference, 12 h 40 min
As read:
2 h 27 min
